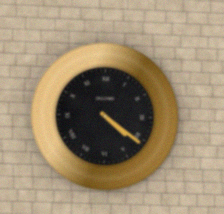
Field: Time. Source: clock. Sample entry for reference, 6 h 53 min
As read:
4 h 21 min
